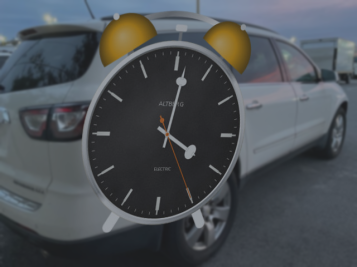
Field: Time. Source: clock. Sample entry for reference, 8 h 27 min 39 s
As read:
4 h 01 min 25 s
